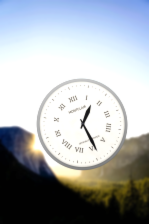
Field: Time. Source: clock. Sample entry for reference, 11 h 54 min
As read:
1 h 29 min
